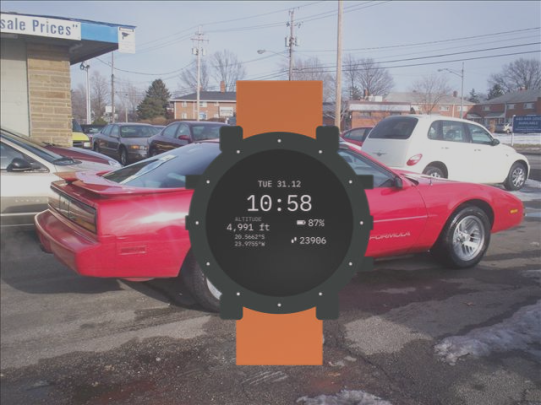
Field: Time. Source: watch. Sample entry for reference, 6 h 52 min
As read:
10 h 58 min
